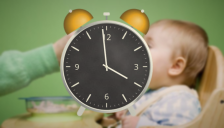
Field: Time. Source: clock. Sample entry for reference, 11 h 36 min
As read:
3 h 59 min
